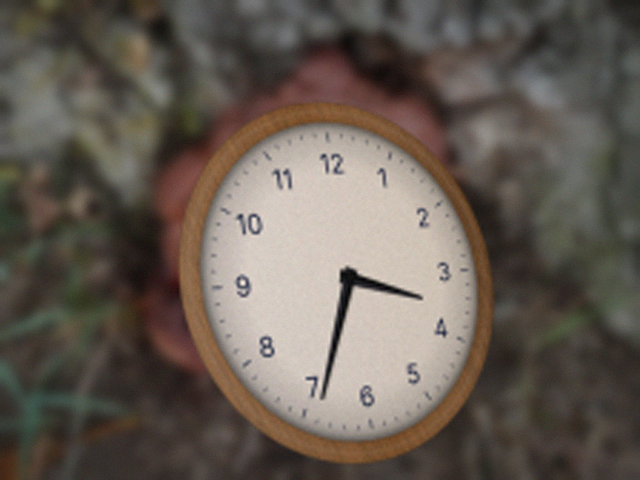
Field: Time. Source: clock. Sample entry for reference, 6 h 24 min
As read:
3 h 34 min
